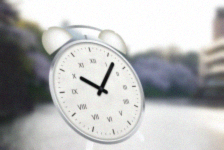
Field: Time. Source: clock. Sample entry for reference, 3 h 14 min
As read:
10 h 07 min
